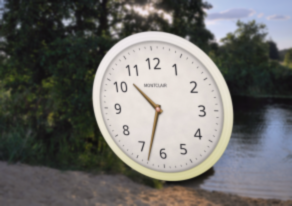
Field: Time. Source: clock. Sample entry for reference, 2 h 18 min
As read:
10 h 33 min
